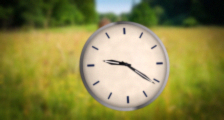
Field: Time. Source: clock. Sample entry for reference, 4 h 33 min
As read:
9 h 21 min
